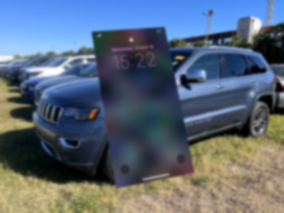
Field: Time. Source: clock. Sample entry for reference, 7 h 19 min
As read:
15 h 22 min
